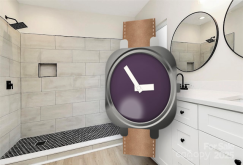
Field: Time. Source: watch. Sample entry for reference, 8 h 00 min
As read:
2 h 54 min
